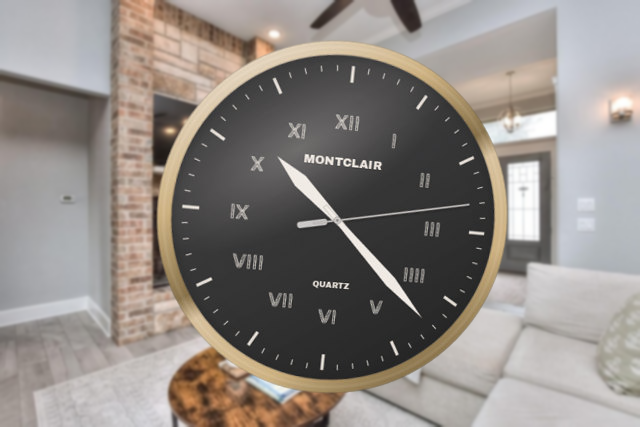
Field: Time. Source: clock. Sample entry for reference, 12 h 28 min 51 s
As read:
10 h 22 min 13 s
